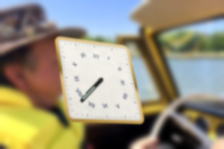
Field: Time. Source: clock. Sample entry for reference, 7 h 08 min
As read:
7 h 38 min
